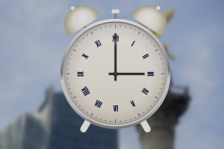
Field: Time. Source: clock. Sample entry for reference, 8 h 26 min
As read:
3 h 00 min
